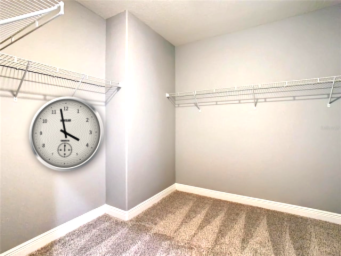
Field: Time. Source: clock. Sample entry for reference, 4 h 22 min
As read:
3 h 58 min
